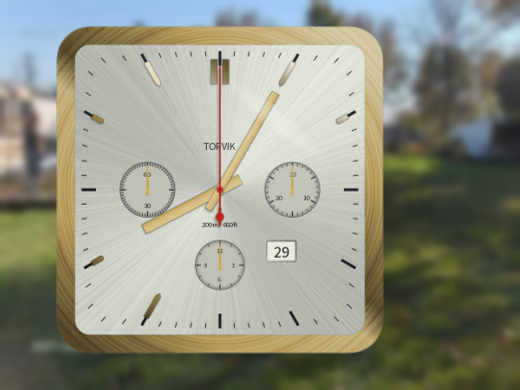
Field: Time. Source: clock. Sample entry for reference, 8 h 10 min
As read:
8 h 05 min
